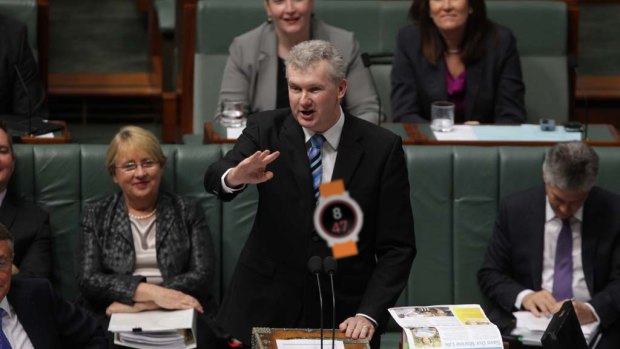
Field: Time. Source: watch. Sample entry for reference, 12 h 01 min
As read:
8 h 47 min
